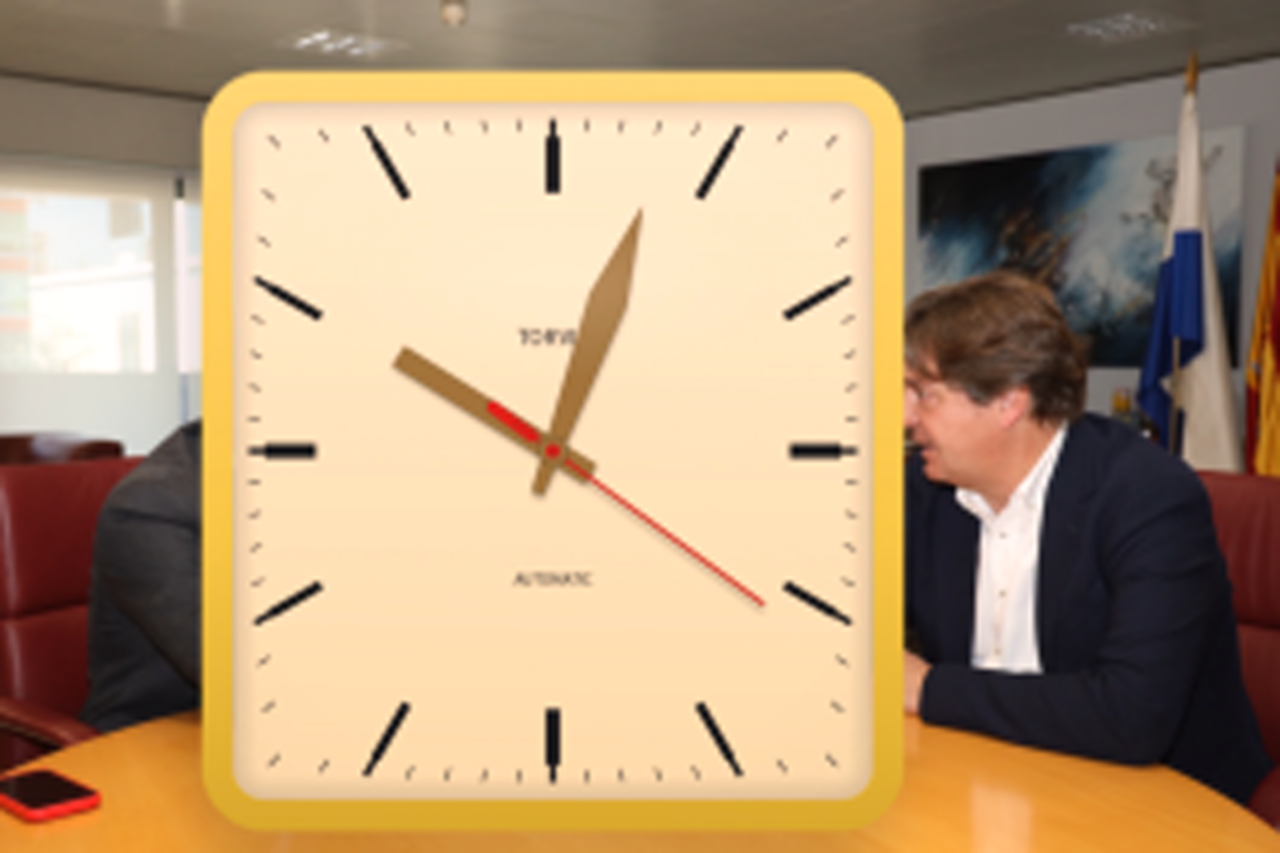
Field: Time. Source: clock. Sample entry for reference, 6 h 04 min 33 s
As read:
10 h 03 min 21 s
